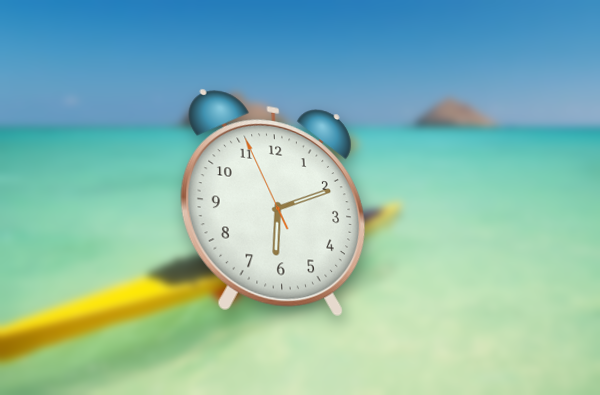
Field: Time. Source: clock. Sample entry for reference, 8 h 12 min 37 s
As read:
6 h 10 min 56 s
